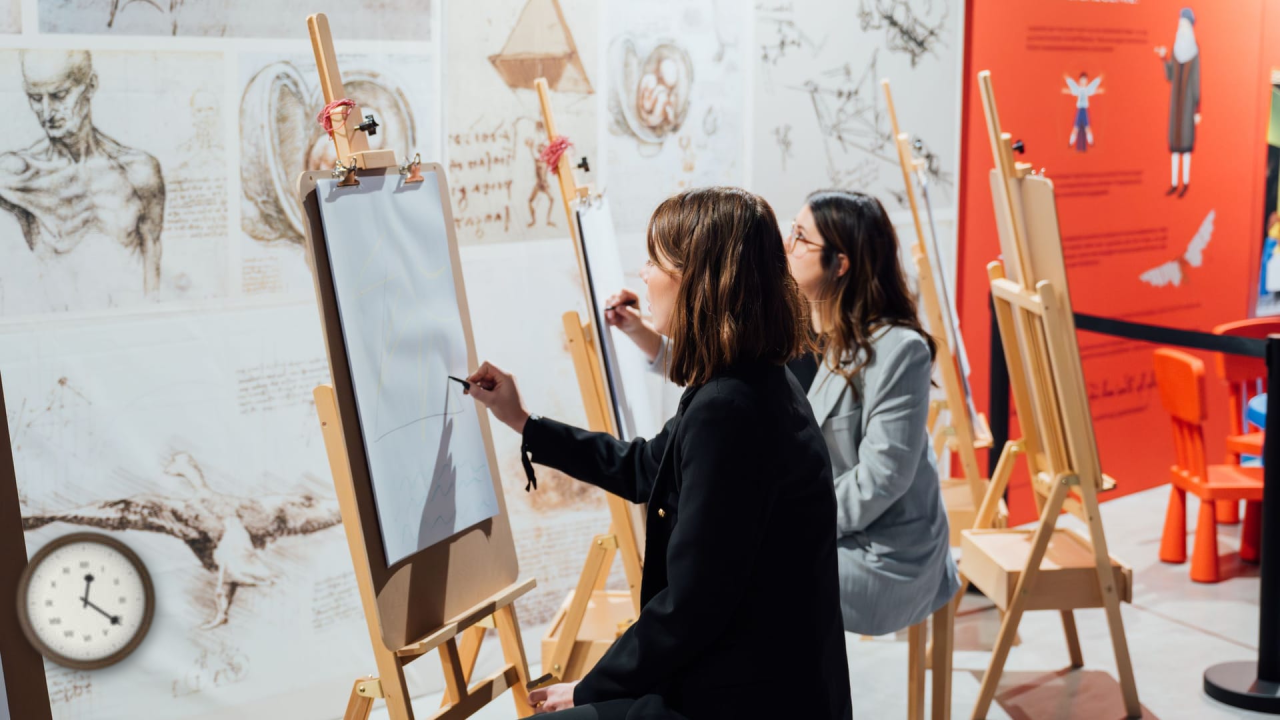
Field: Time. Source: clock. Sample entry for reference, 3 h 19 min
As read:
12 h 21 min
